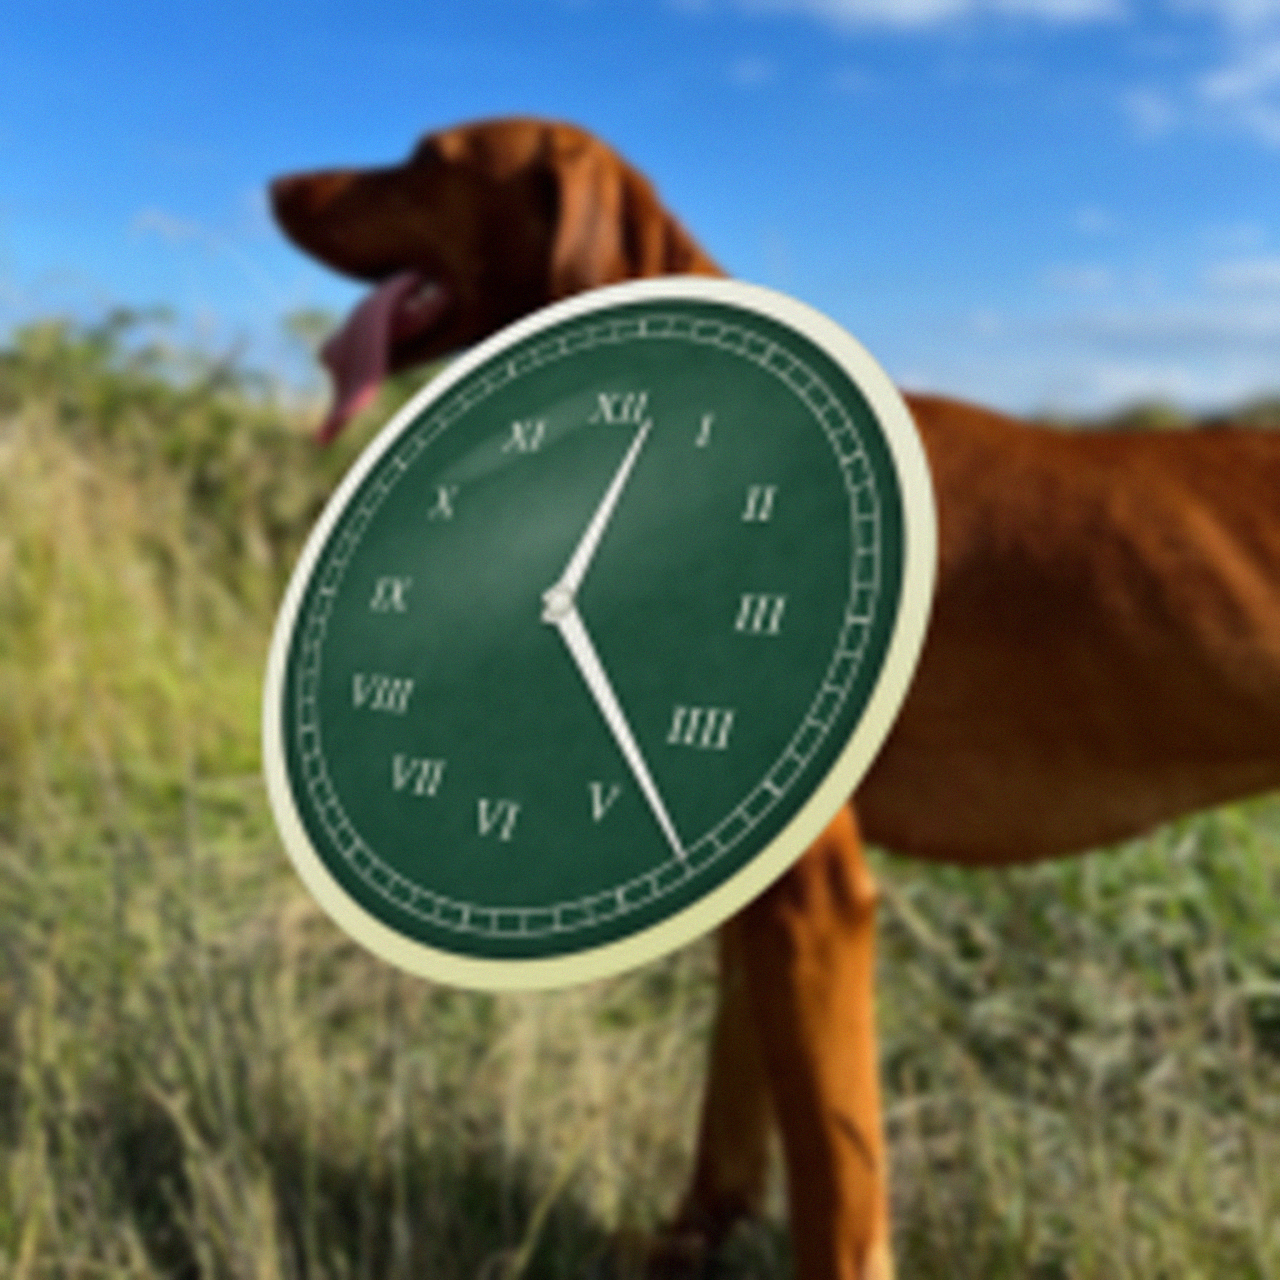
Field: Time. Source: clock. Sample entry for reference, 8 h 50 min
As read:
12 h 23 min
